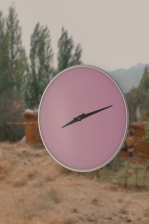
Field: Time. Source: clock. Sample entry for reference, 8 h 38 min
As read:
8 h 12 min
